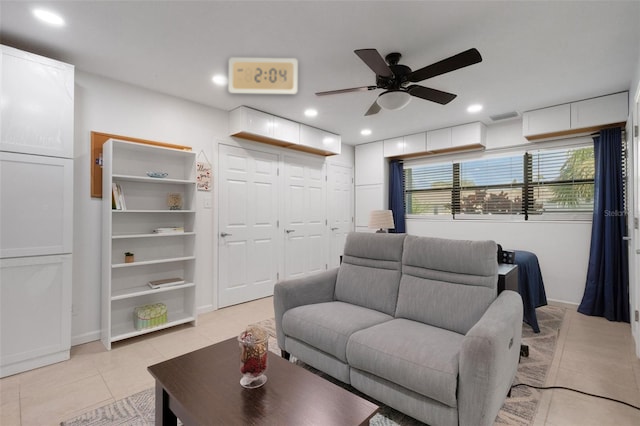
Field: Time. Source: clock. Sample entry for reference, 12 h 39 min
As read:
2 h 04 min
